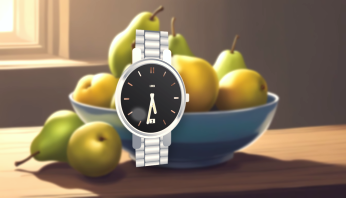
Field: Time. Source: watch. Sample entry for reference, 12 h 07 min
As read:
5 h 32 min
